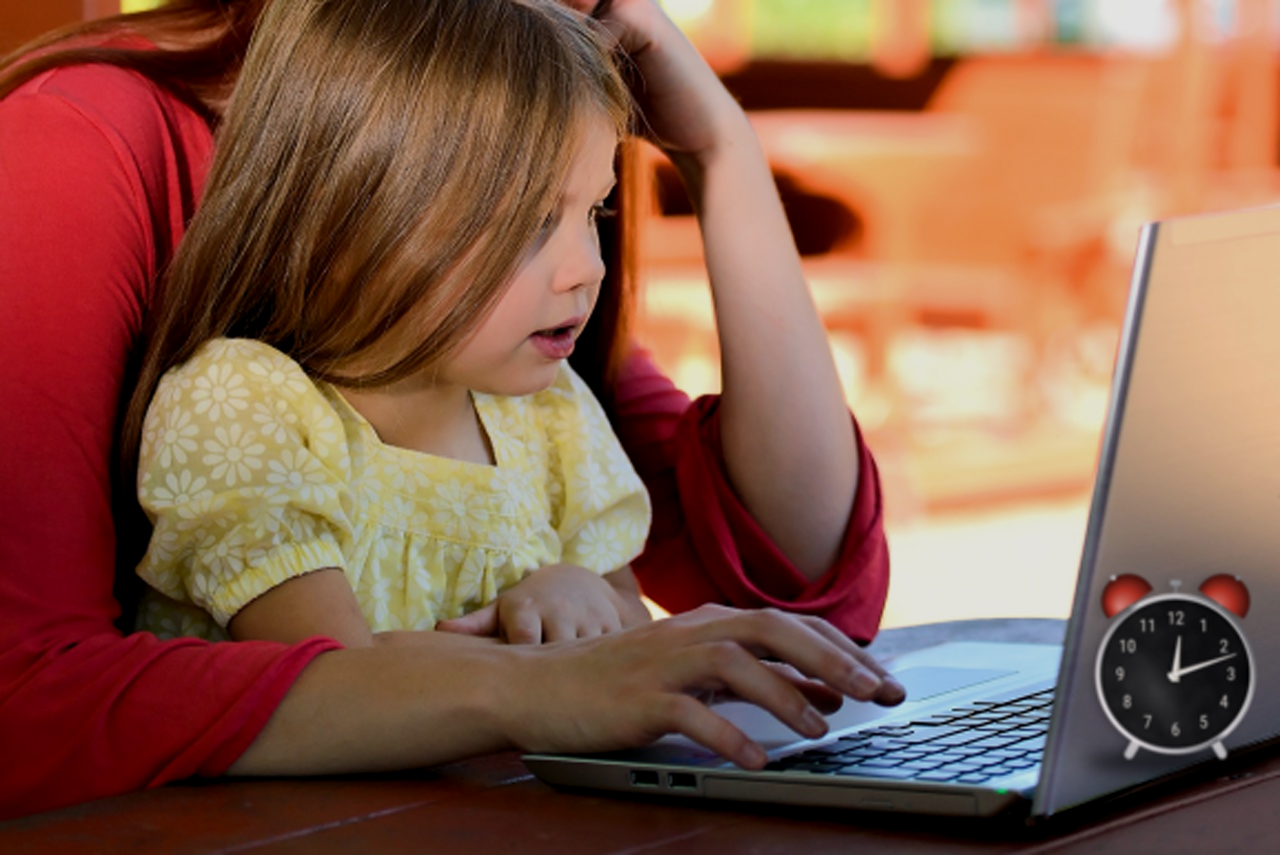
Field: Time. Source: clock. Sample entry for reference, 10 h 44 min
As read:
12 h 12 min
